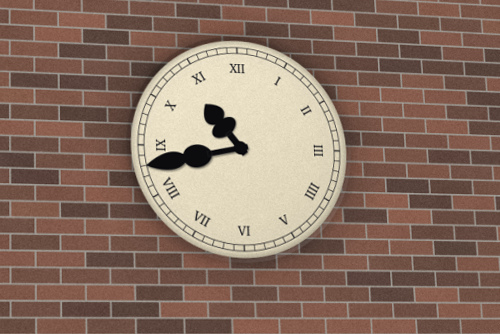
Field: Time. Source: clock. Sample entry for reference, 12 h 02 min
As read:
10 h 43 min
